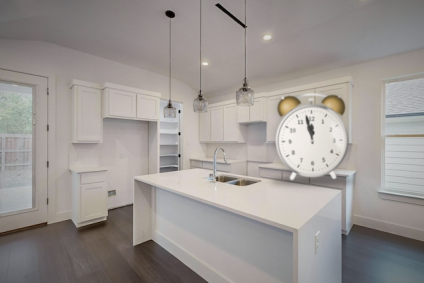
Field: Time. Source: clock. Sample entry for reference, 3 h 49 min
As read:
11 h 58 min
